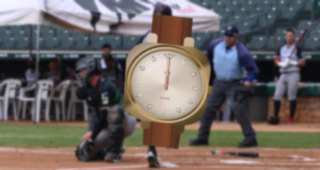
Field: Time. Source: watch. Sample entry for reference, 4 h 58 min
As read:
12 h 00 min
